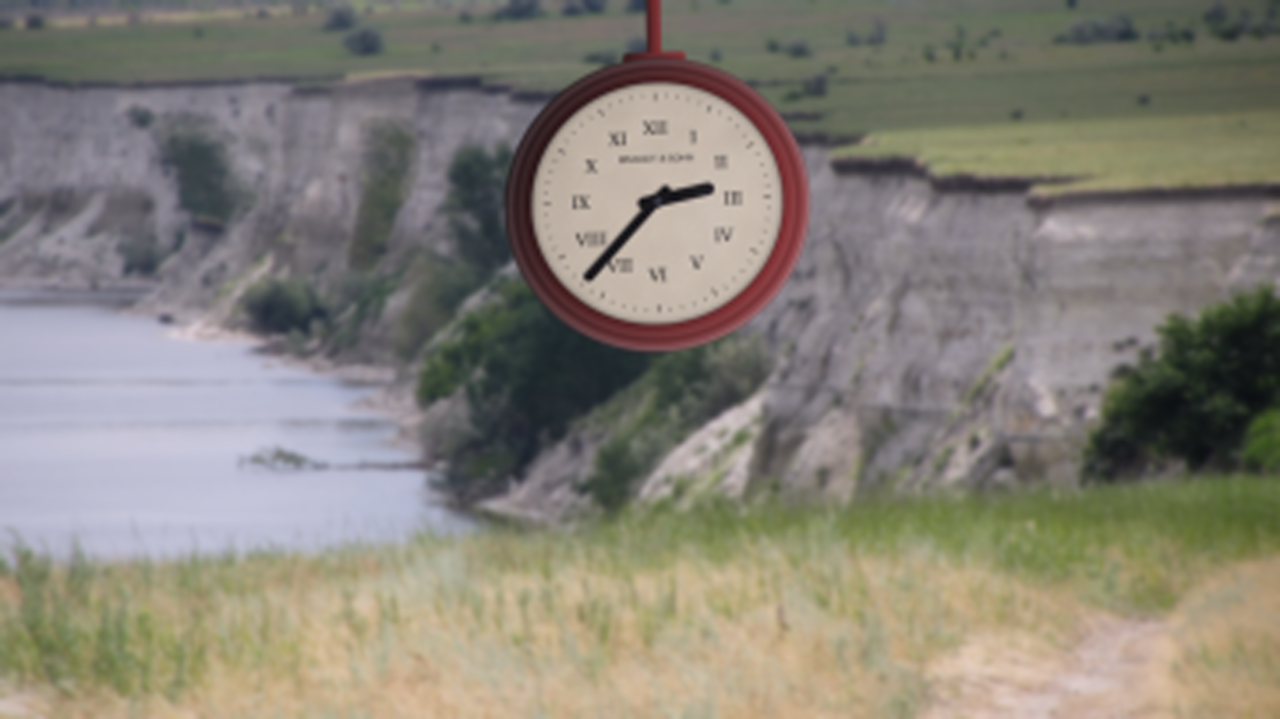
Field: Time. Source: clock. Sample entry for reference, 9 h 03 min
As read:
2 h 37 min
